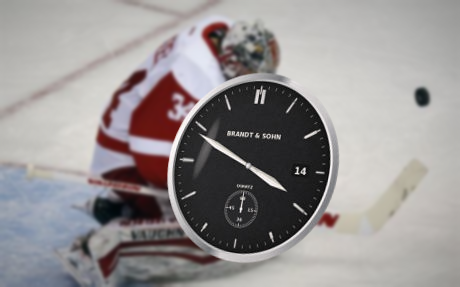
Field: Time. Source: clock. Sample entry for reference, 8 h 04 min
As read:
3 h 49 min
